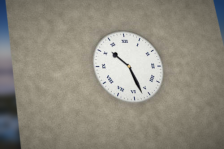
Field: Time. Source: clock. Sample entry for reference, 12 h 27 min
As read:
10 h 27 min
